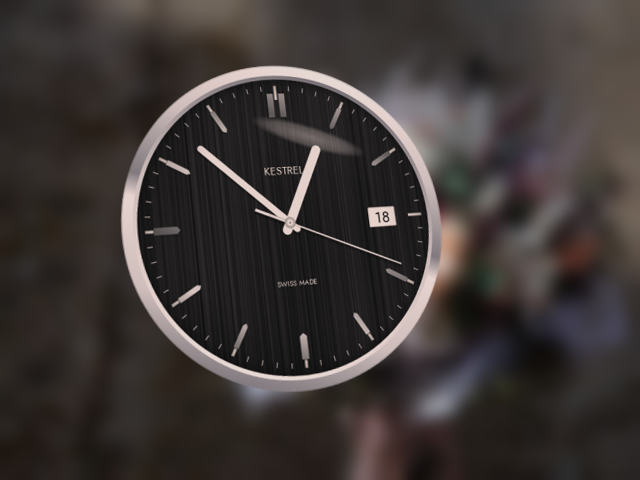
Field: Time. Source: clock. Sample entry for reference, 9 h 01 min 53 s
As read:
12 h 52 min 19 s
